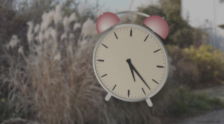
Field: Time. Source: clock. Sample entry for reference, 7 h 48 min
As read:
5 h 23 min
